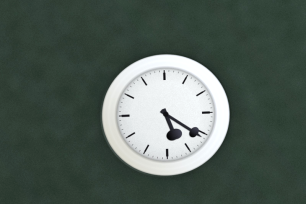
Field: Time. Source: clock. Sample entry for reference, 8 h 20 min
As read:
5 h 21 min
